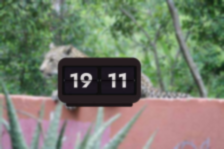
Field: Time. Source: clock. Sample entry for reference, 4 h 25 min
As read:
19 h 11 min
